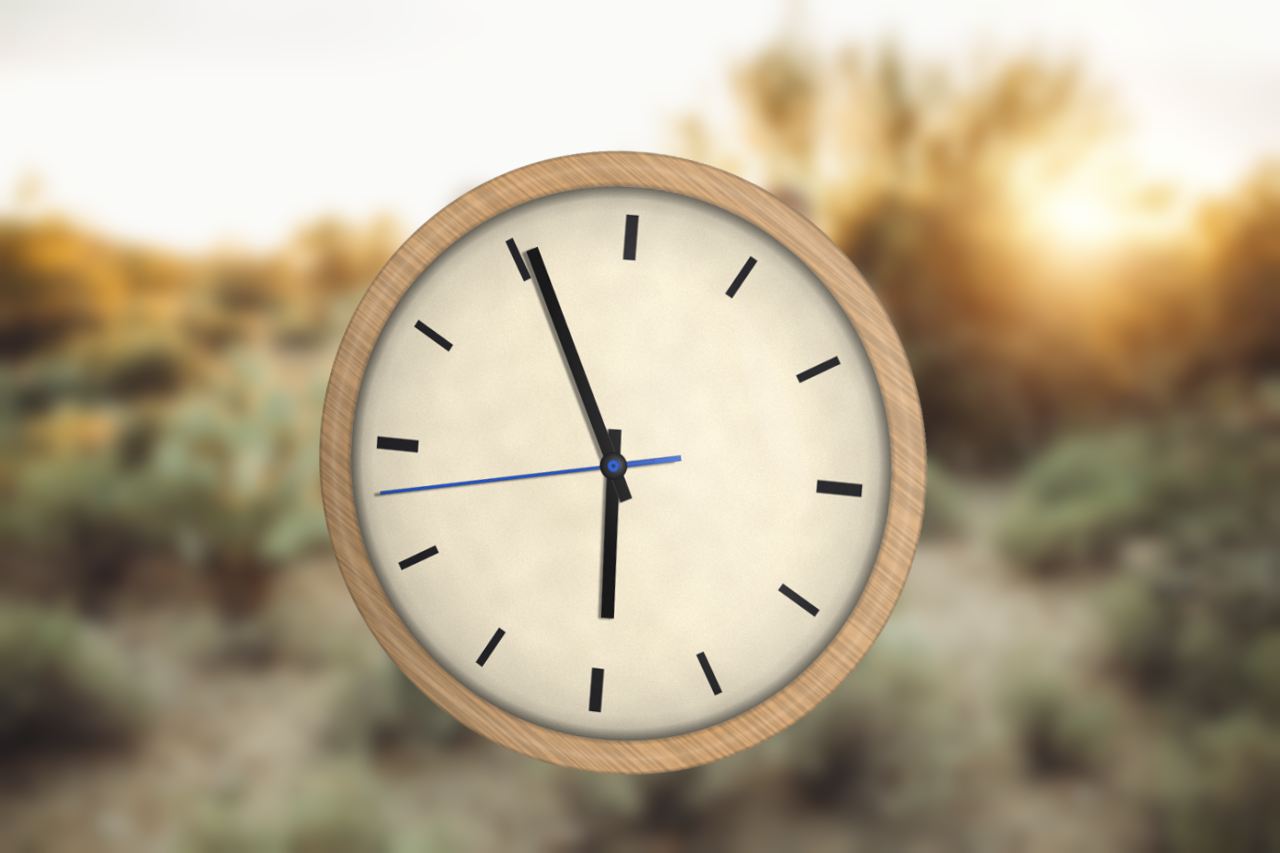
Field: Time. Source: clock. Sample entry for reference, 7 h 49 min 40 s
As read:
5 h 55 min 43 s
